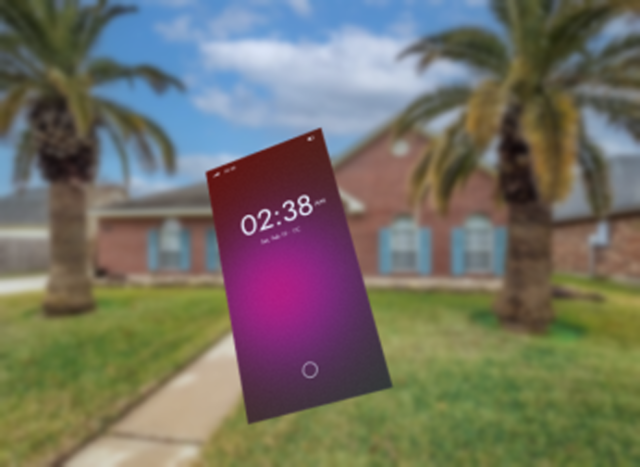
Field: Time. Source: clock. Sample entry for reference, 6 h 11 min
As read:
2 h 38 min
